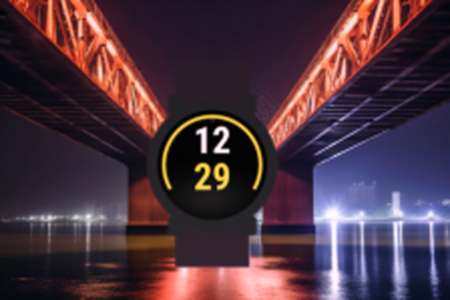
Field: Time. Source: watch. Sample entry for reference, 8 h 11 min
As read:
12 h 29 min
